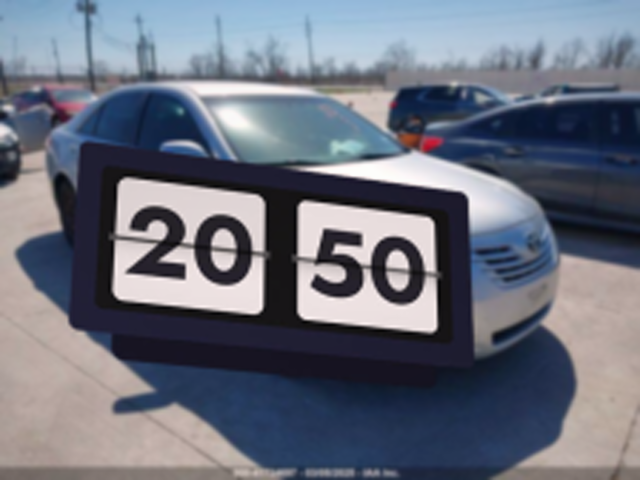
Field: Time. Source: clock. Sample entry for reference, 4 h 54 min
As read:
20 h 50 min
